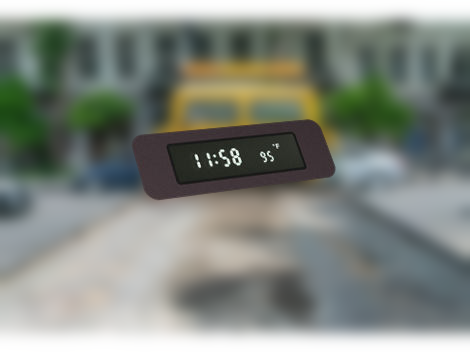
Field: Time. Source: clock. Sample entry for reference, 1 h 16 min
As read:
11 h 58 min
